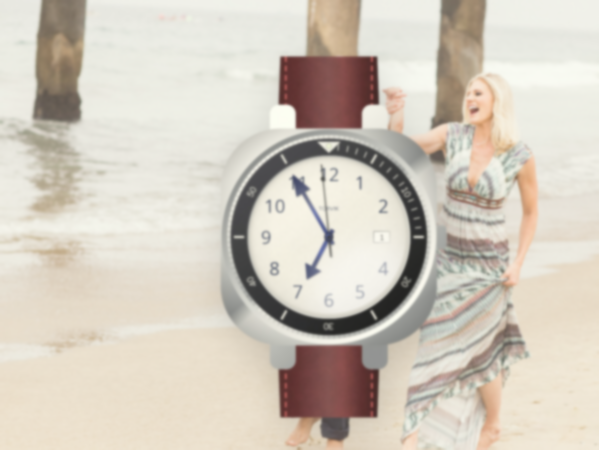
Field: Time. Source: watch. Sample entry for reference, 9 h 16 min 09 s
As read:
6 h 54 min 59 s
